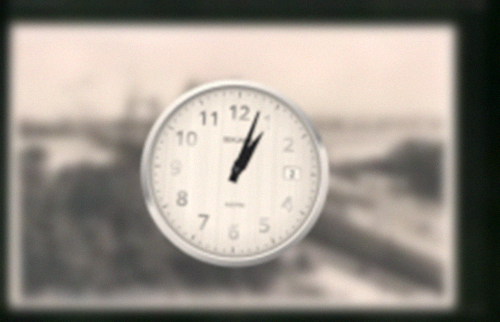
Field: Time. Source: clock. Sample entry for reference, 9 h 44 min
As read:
1 h 03 min
